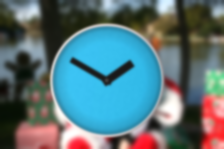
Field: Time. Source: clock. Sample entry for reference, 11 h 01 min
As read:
1 h 50 min
